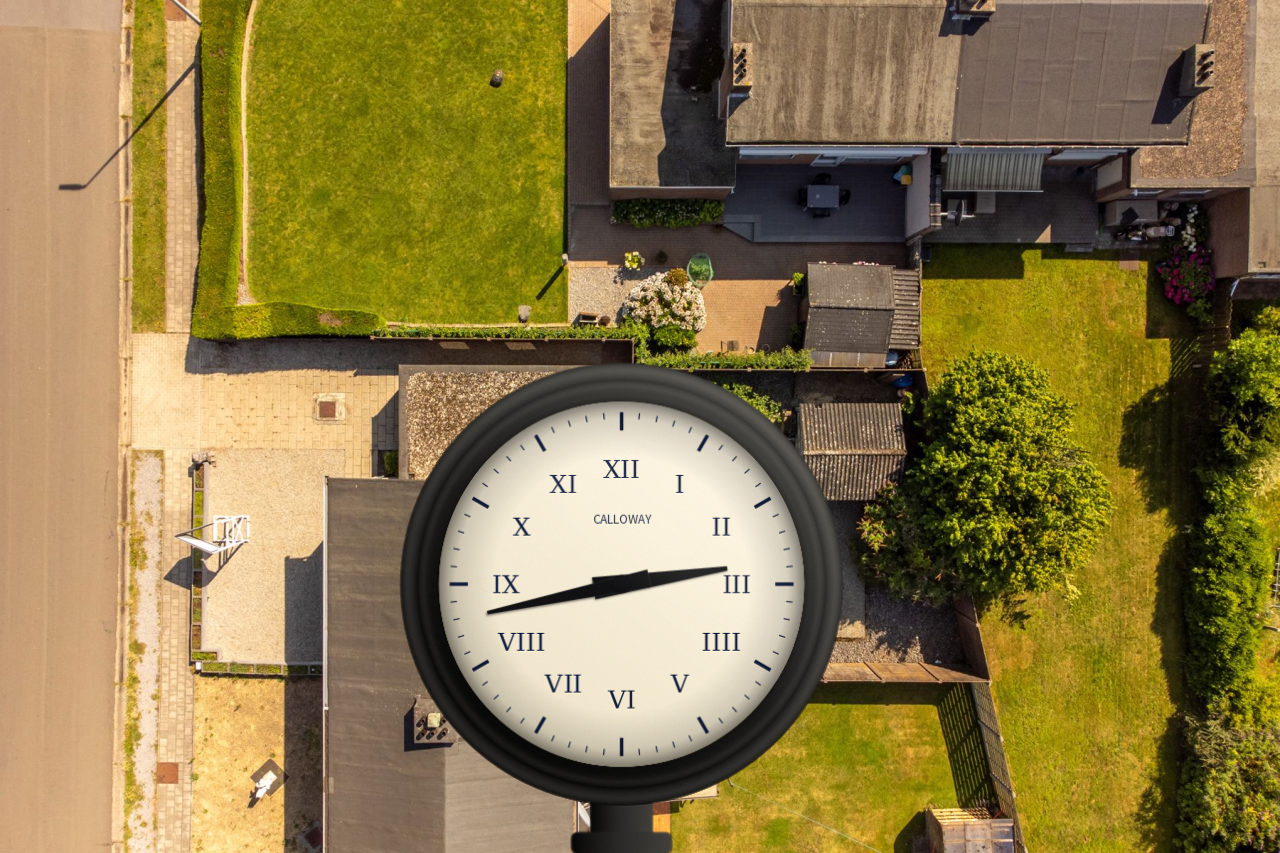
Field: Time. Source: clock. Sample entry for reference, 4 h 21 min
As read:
2 h 43 min
